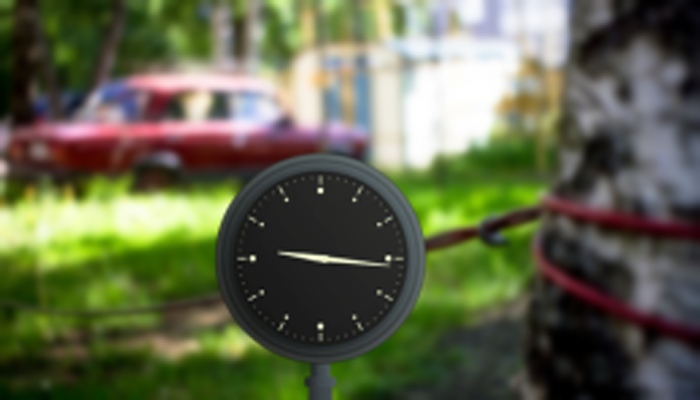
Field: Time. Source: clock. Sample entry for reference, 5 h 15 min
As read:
9 h 16 min
